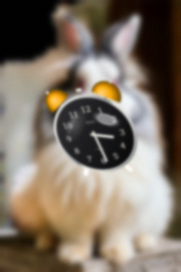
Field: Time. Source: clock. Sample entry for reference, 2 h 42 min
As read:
3 h 29 min
